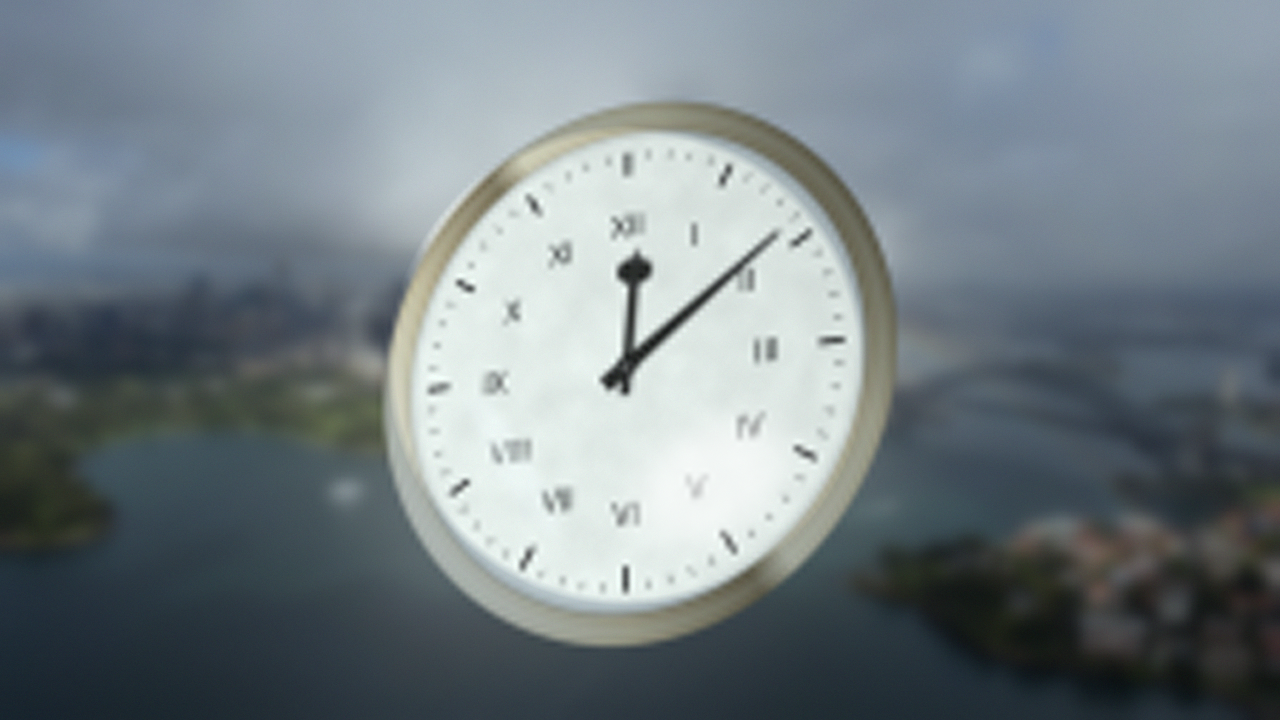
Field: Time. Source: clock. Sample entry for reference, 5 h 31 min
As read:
12 h 09 min
